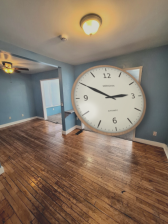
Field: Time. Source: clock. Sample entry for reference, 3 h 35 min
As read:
2 h 50 min
